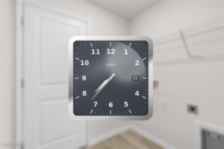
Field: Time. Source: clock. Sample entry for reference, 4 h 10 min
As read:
7 h 37 min
